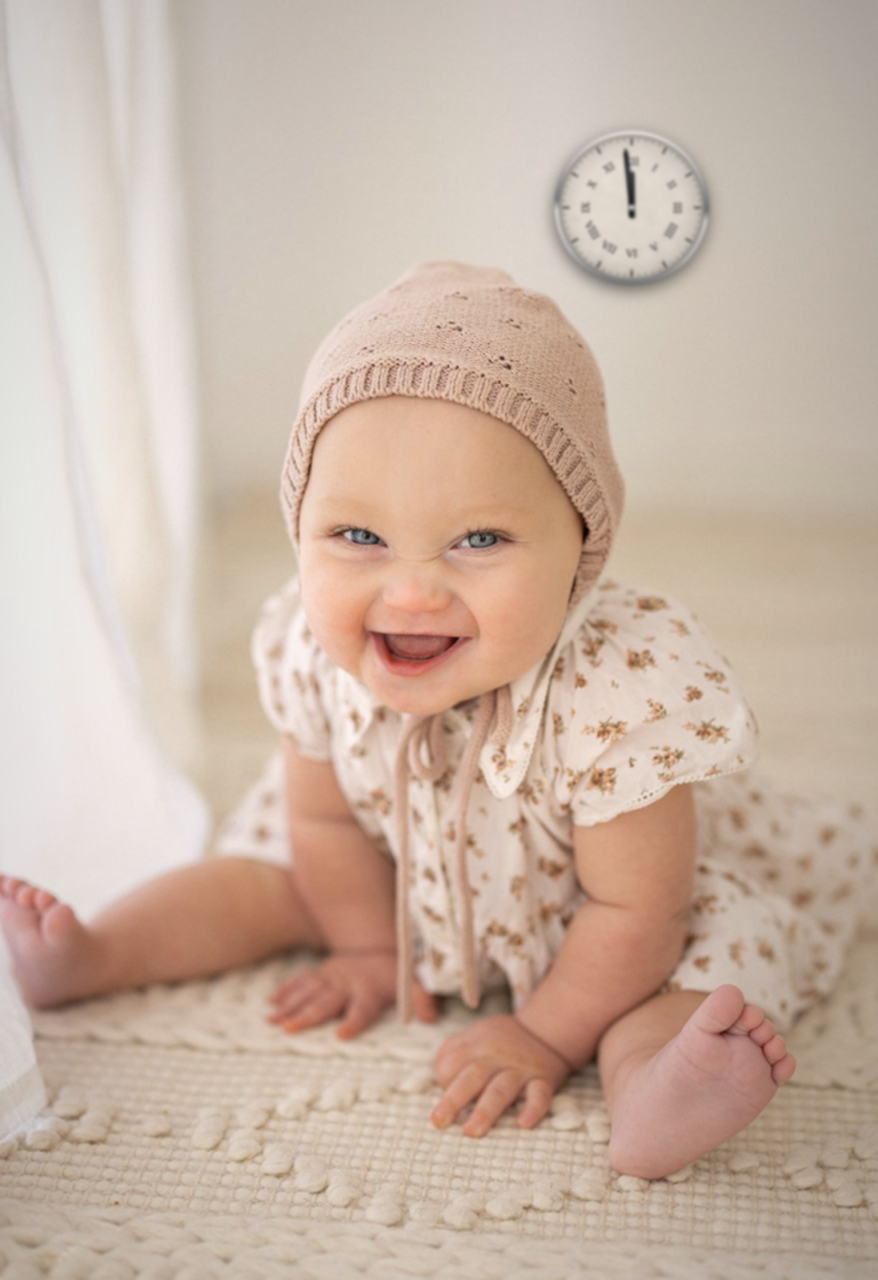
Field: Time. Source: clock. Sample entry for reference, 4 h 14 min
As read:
11 h 59 min
